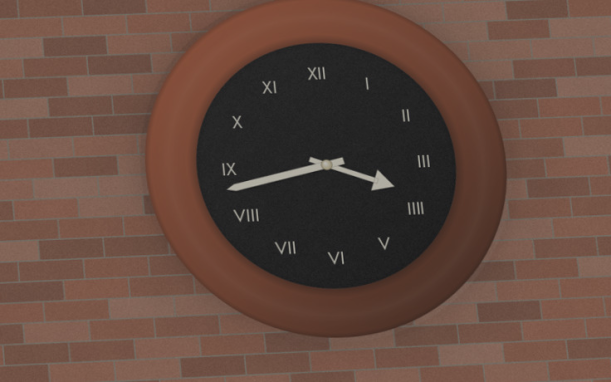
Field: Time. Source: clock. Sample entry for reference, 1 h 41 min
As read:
3 h 43 min
